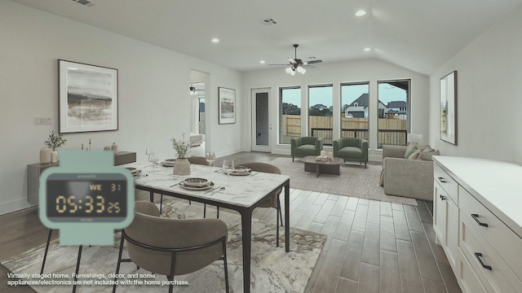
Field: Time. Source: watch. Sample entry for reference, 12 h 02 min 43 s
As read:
5 h 33 min 25 s
